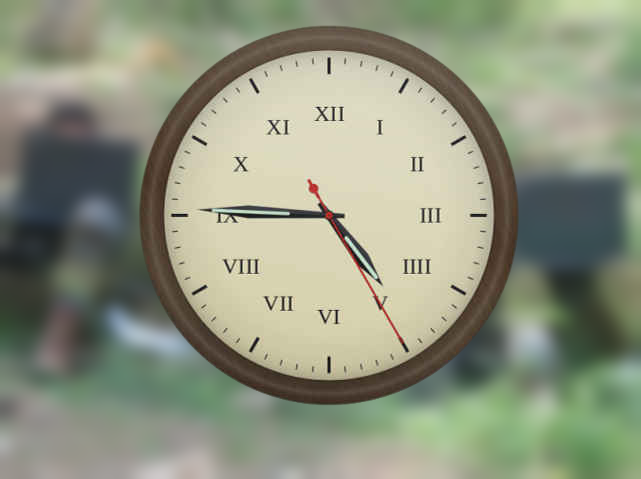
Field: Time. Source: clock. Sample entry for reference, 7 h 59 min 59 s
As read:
4 h 45 min 25 s
